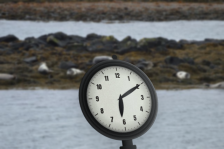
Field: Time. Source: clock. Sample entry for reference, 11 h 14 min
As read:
6 h 10 min
